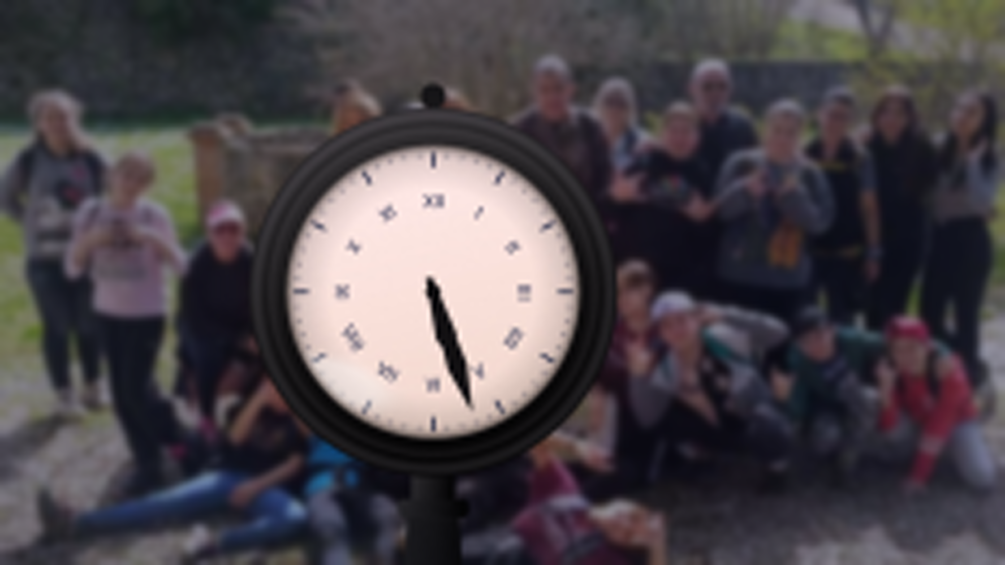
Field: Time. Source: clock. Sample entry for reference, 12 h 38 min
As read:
5 h 27 min
